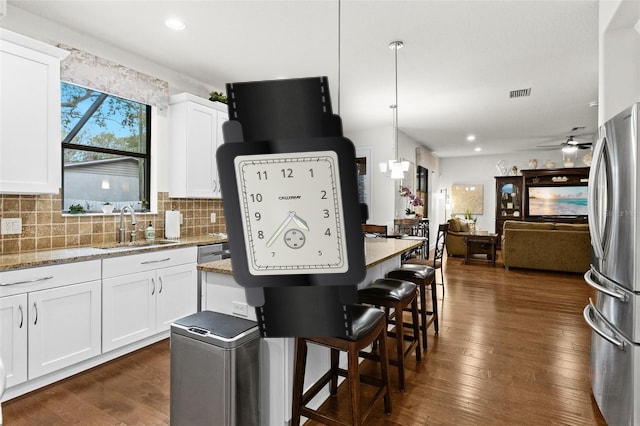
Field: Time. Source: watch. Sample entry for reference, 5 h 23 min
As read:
4 h 37 min
